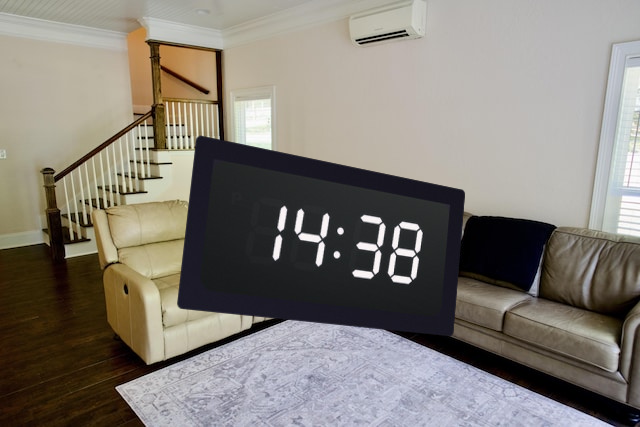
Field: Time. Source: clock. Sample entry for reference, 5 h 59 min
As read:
14 h 38 min
